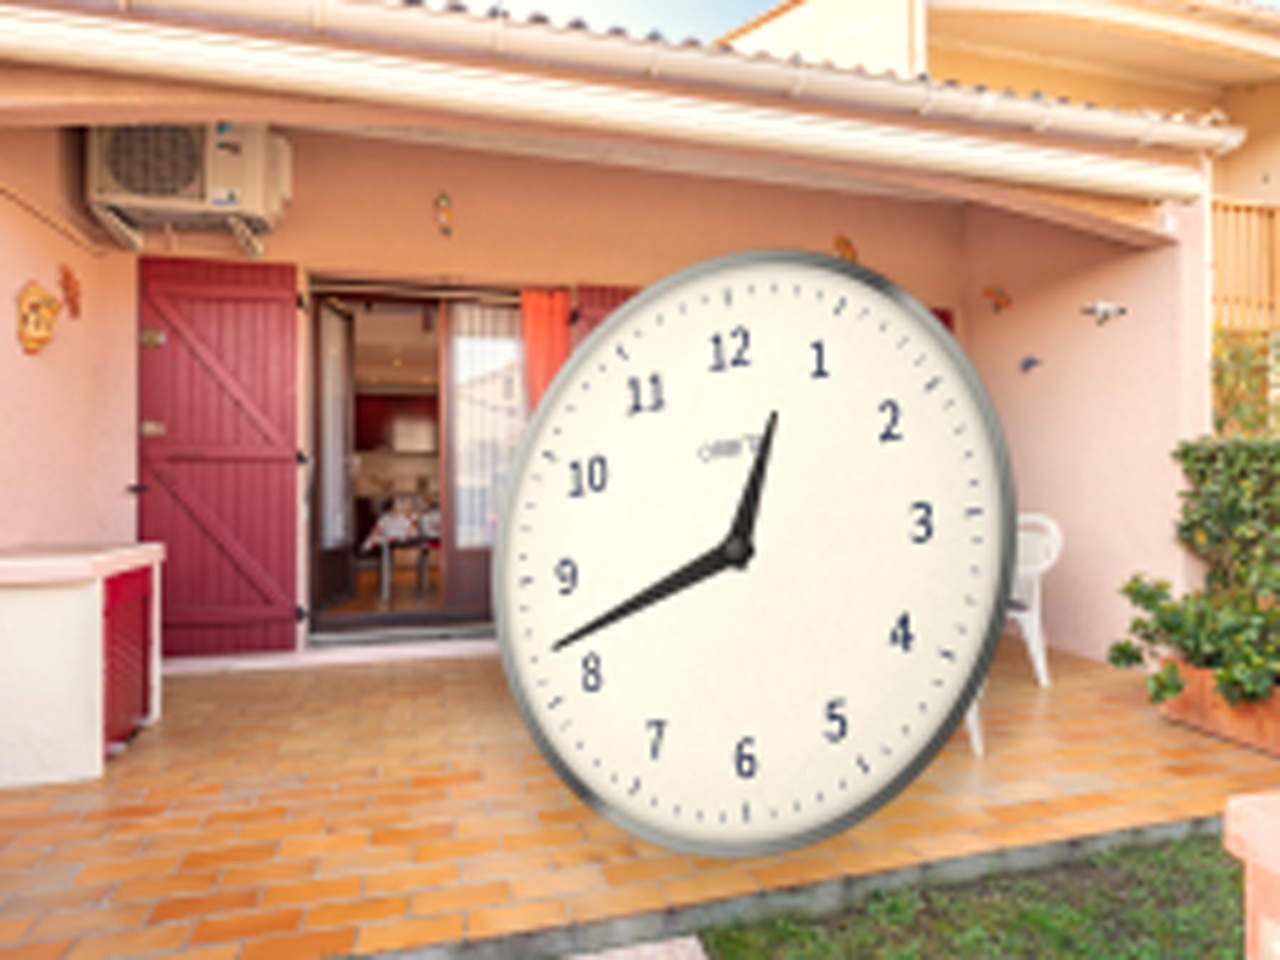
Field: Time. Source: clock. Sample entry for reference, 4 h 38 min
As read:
12 h 42 min
